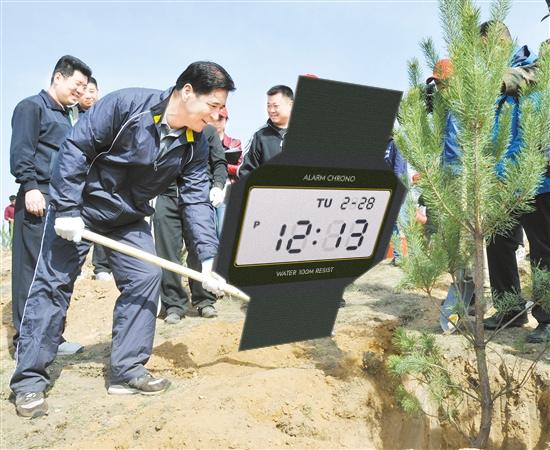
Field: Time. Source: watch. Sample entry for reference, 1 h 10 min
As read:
12 h 13 min
